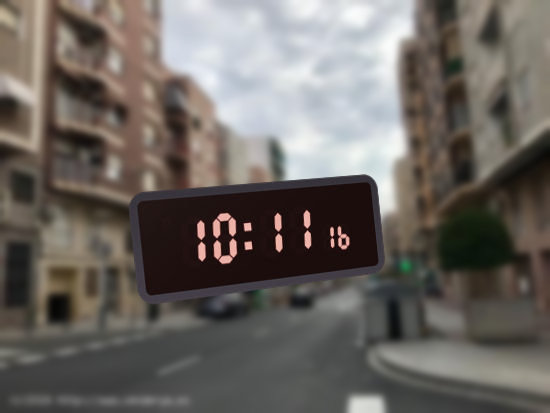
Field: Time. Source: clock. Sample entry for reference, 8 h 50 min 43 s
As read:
10 h 11 min 16 s
